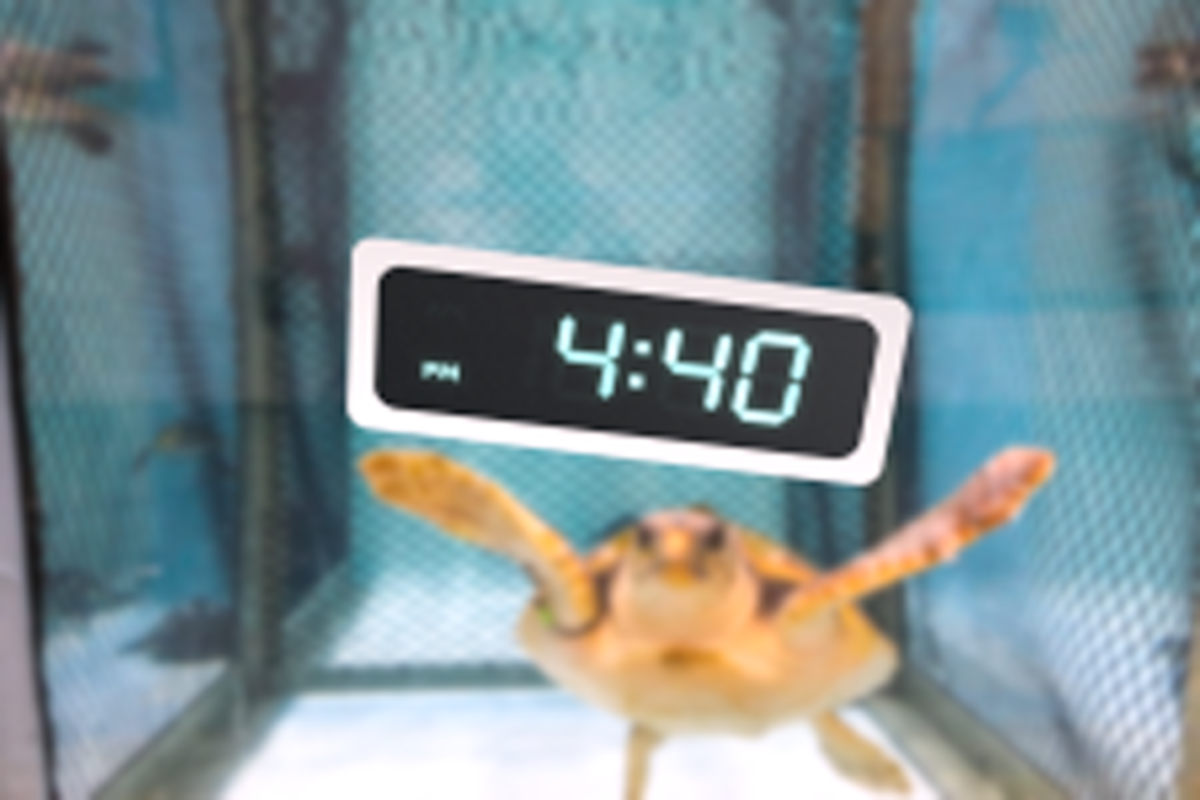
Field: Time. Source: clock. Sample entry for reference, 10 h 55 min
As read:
4 h 40 min
